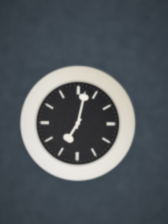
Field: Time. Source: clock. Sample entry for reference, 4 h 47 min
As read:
7 h 02 min
